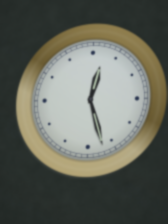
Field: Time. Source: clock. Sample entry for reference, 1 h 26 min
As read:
12 h 27 min
